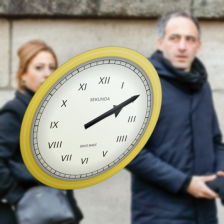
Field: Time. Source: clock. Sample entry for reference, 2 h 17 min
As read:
2 h 10 min
